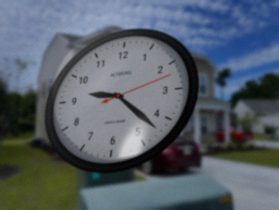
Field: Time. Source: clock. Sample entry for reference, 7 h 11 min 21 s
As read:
9 h 22 min 12 s
